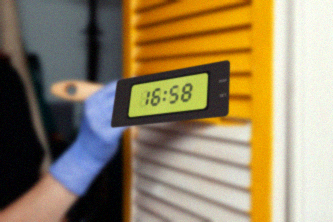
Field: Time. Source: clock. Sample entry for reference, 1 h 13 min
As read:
16 h 58 min
